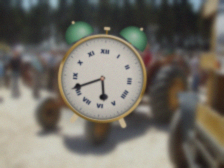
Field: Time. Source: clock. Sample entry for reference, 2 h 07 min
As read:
5 h 41 min
